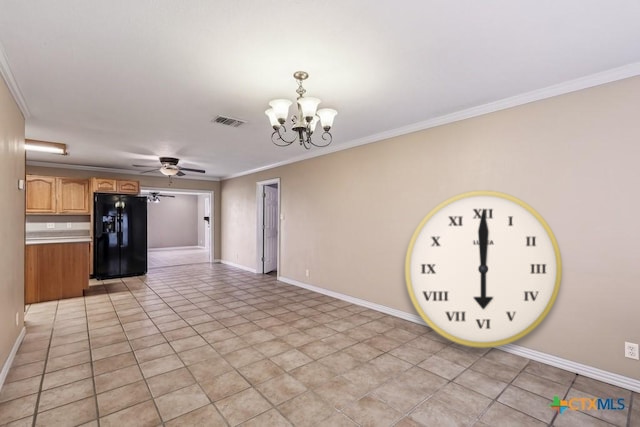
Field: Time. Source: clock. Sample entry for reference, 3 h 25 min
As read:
6 h 00 min
